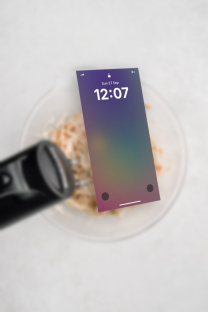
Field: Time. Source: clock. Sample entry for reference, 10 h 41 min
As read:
12 h 07 min
